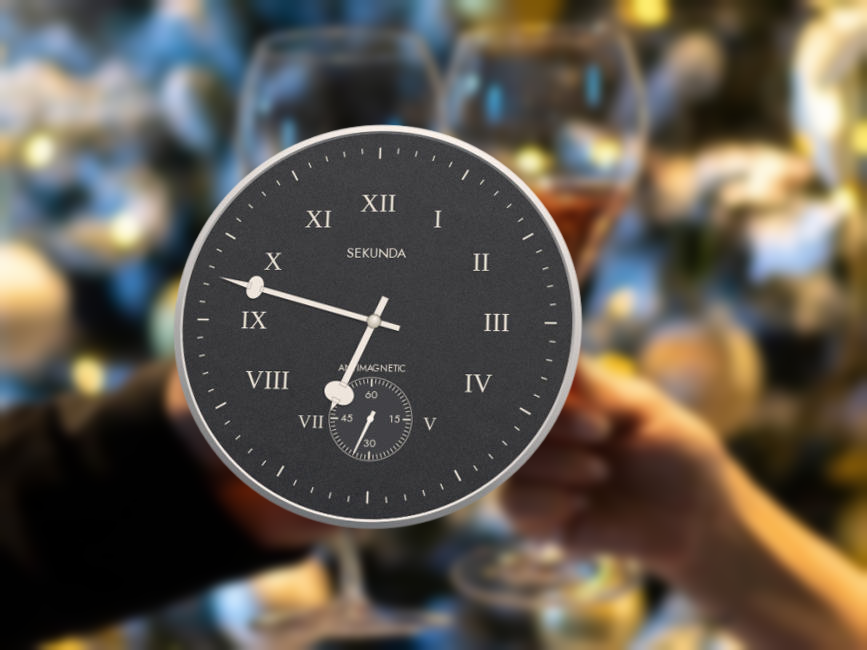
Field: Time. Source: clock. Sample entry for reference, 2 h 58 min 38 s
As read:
6 h 47 min 34 s
